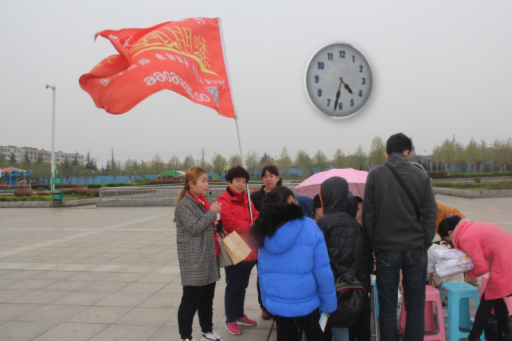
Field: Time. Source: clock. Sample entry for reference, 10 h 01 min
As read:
4 h 32 min
